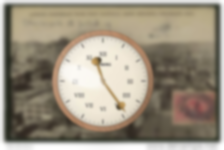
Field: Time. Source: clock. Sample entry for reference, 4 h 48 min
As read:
11 h 24 min
